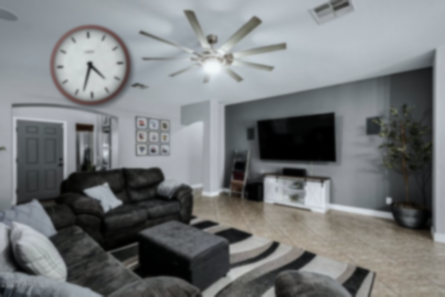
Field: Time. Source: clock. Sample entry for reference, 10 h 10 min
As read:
4 h 33 min
